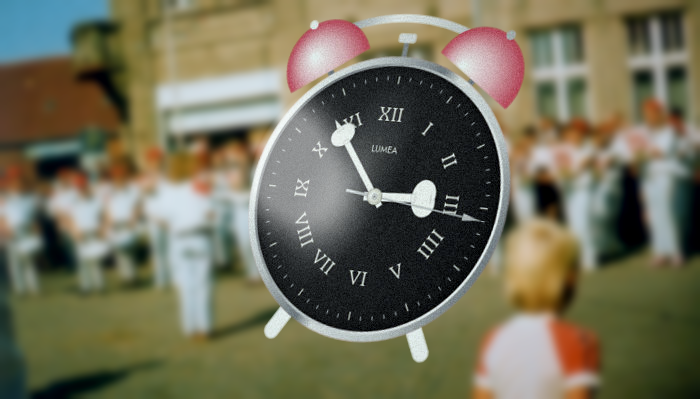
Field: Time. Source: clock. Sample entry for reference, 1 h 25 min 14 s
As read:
2 h 53 min 16 s
